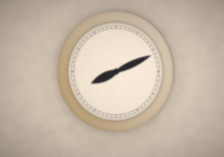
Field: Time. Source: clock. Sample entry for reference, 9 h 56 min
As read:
8 h 11 min
